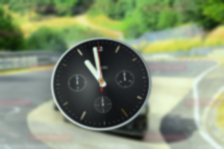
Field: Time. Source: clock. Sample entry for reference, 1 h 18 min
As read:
10 h 59 min
